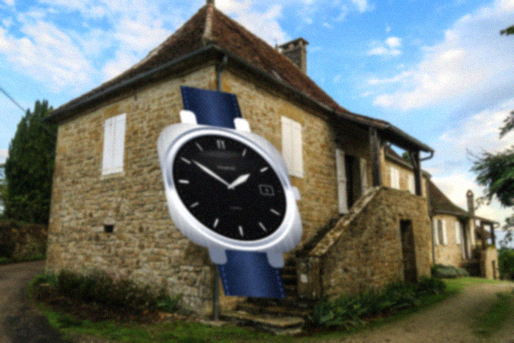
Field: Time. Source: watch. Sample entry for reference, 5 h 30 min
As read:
1 h 51 min
